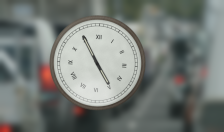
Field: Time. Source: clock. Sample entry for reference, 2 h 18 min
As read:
4 h 55 min
